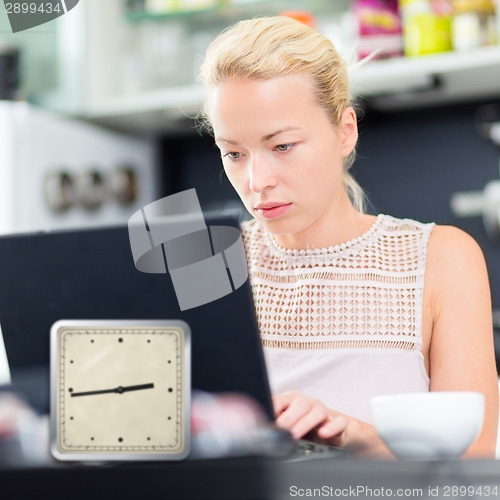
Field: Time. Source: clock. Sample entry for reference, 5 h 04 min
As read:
2 h 44 min
